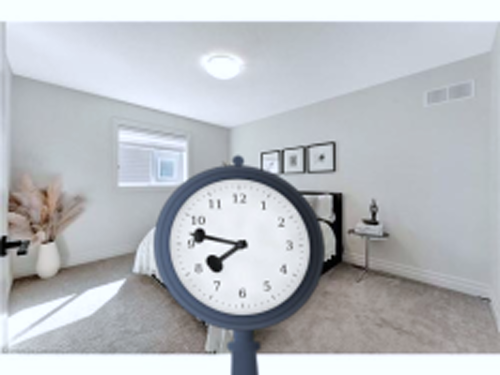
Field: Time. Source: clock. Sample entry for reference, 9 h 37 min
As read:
7 h 47 min
